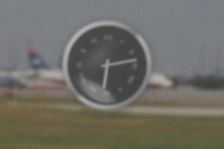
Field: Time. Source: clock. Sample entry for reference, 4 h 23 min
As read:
6 h 13 min
